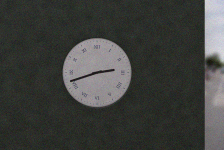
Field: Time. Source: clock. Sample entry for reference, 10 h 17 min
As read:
2 h 42 min
